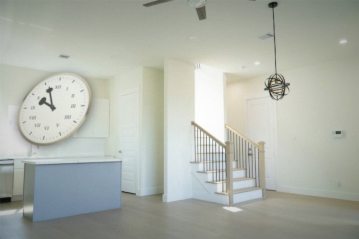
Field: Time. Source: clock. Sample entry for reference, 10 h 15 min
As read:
9 h 56 min
